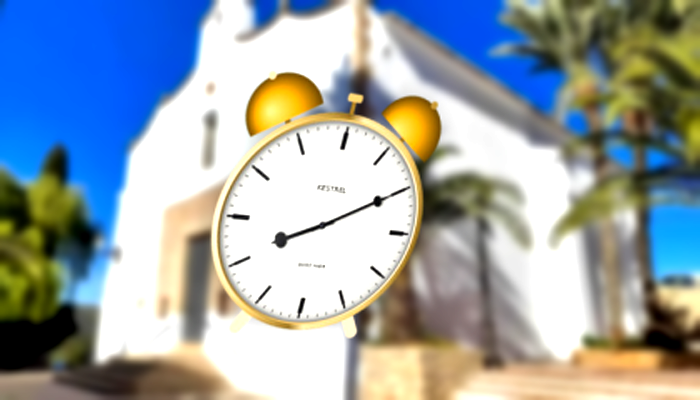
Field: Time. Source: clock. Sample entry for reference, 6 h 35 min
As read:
8 h 10 min
